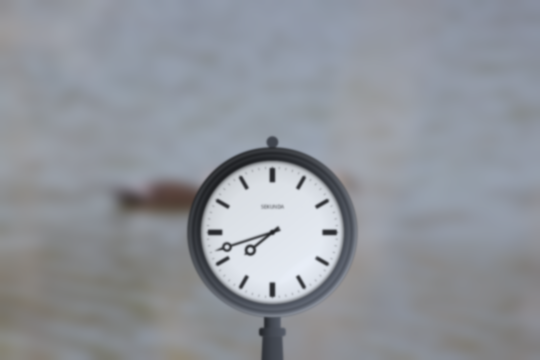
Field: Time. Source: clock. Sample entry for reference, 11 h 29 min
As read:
7 h 42 min
